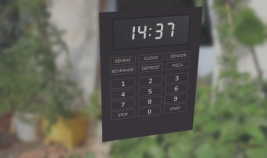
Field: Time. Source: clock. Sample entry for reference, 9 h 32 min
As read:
14 h 37 min
